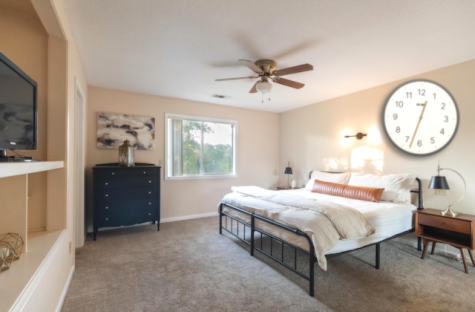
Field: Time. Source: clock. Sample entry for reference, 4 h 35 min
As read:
12 h 33 min
